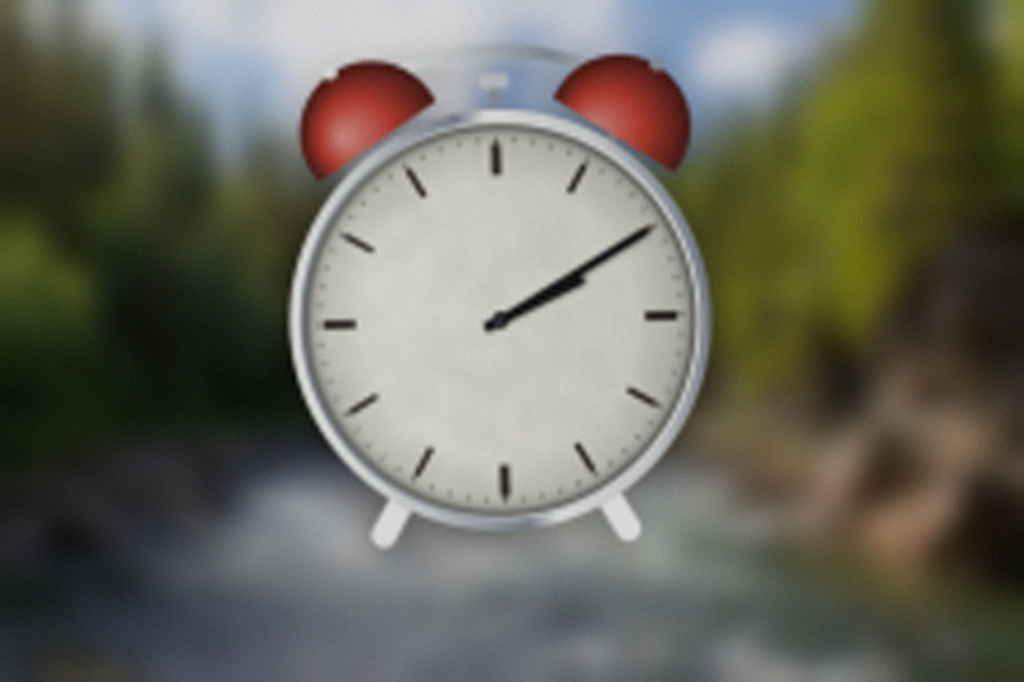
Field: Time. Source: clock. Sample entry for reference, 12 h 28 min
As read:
2 h 10 min
